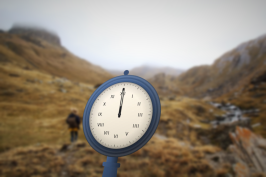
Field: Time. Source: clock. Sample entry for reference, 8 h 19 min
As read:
12 h 00 min
